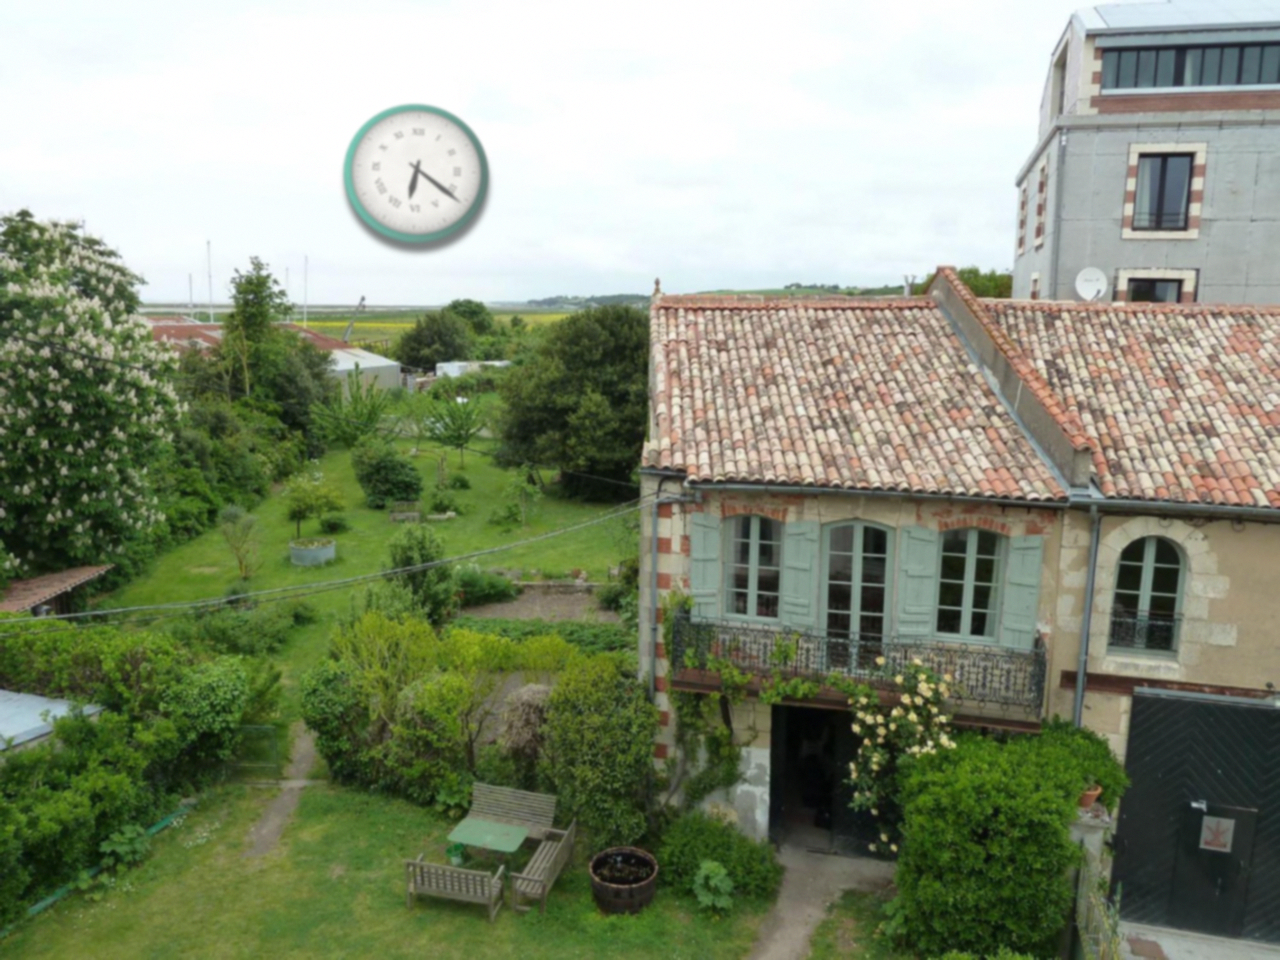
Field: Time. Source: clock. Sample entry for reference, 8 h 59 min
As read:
6 h 21 min
